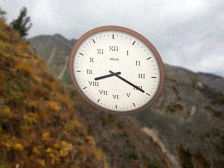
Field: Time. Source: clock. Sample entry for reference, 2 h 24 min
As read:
8 h 20 min
